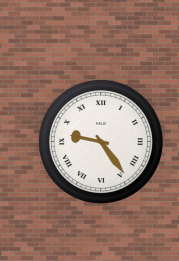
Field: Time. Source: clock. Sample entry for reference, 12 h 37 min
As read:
9 h 24 min
